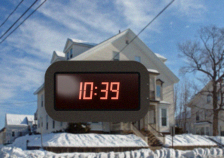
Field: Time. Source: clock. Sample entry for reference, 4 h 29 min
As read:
10 h 39 min
